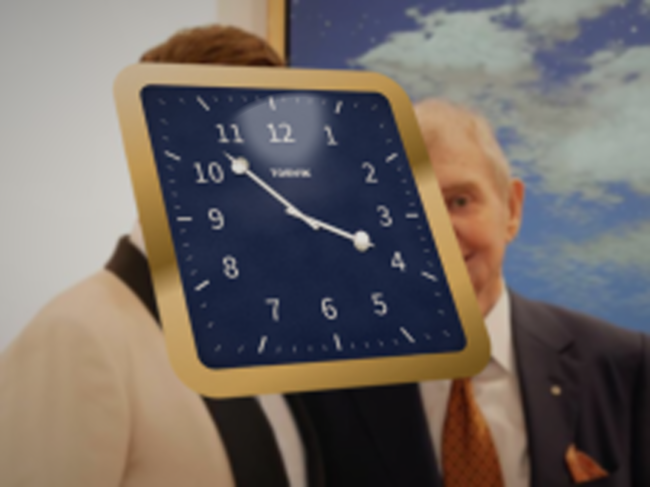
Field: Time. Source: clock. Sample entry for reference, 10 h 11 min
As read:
3 h 53 min
